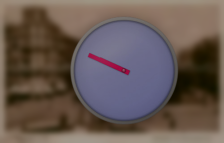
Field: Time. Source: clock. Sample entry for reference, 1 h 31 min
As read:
9 h 49 min
